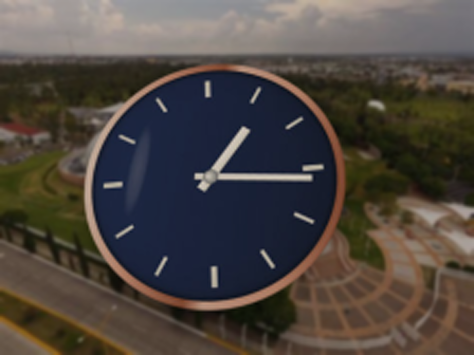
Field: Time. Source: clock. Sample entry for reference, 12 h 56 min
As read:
1 h 16 min
